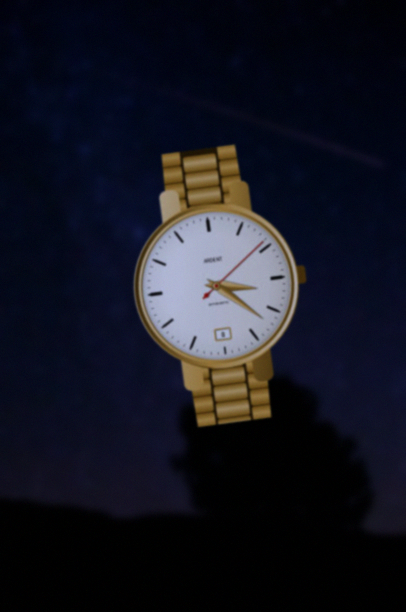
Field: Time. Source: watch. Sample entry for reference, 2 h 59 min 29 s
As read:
3 h 22 min 09 s
